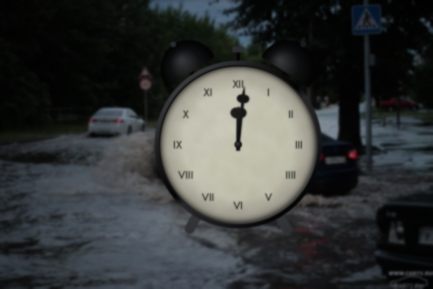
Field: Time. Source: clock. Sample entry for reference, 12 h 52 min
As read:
12 h 01 min
